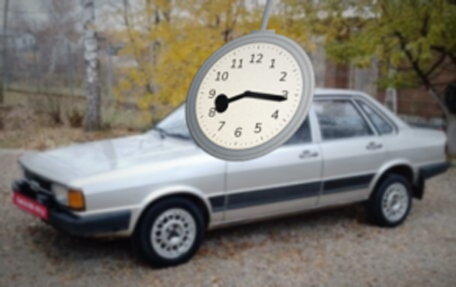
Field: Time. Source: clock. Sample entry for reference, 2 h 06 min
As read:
8 h 16 min
